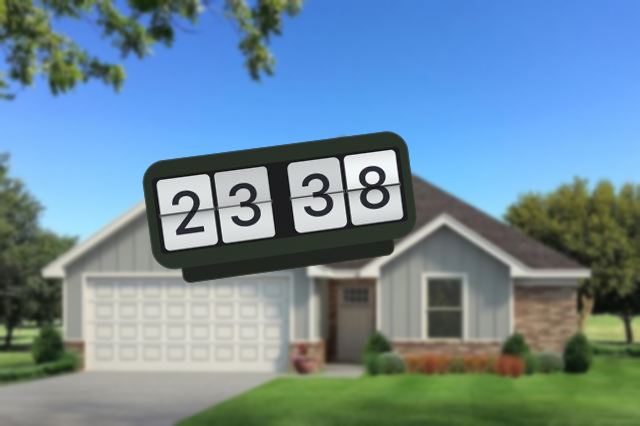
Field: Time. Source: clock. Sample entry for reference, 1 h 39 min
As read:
23 h 38 min
